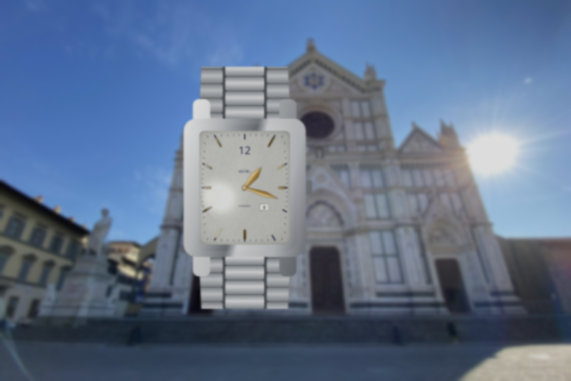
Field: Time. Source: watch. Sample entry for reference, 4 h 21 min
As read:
1 h 18 min
